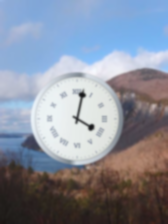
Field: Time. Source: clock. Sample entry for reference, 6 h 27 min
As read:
4 h 02 min
